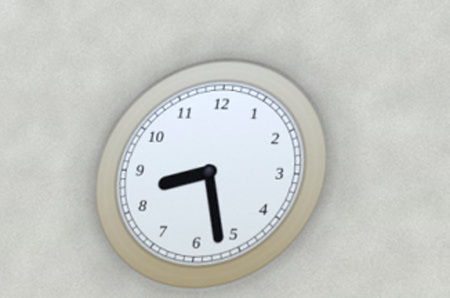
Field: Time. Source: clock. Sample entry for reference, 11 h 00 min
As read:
8 h 27 min
